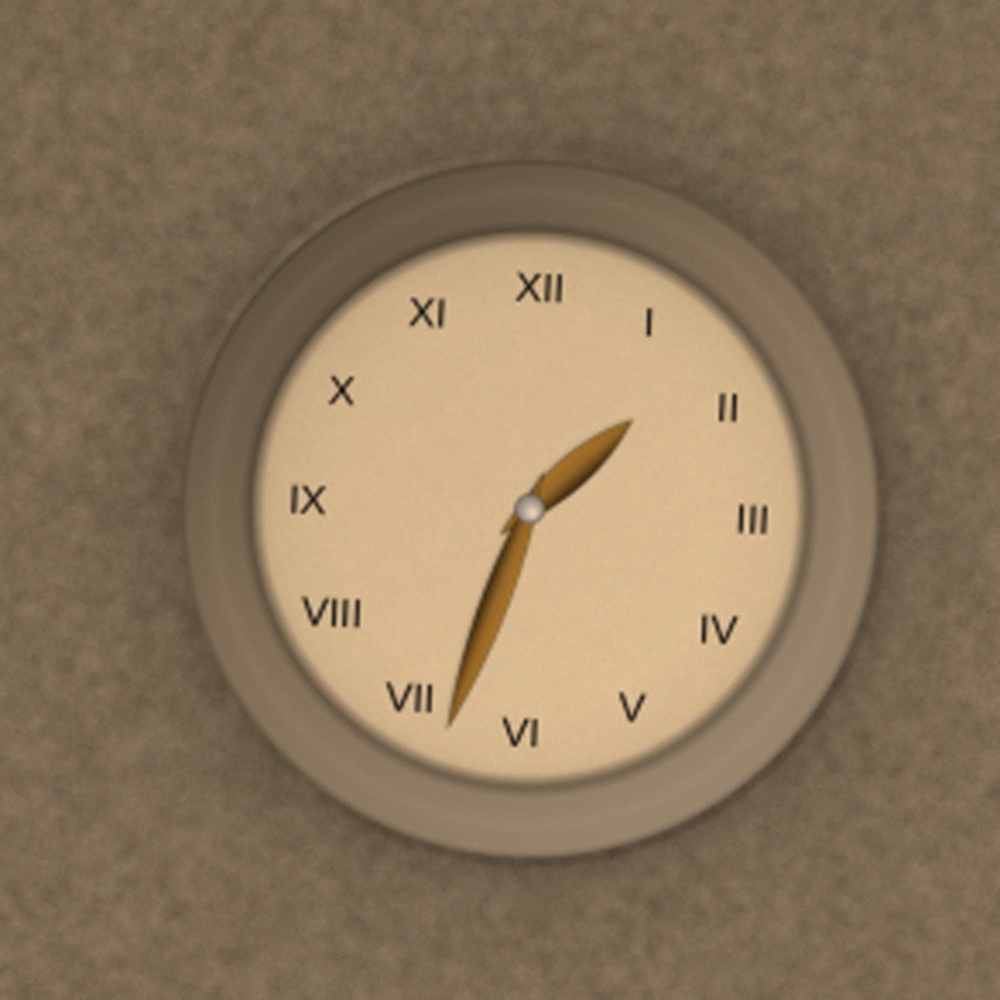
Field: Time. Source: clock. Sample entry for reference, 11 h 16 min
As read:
1 h 33 min
